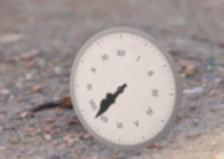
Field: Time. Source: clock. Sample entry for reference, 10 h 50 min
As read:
7 h 37 min
